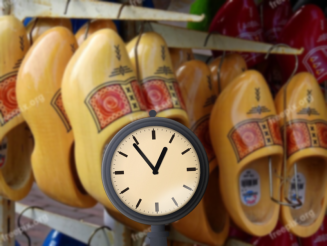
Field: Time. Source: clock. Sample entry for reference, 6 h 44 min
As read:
12 h 54 min
